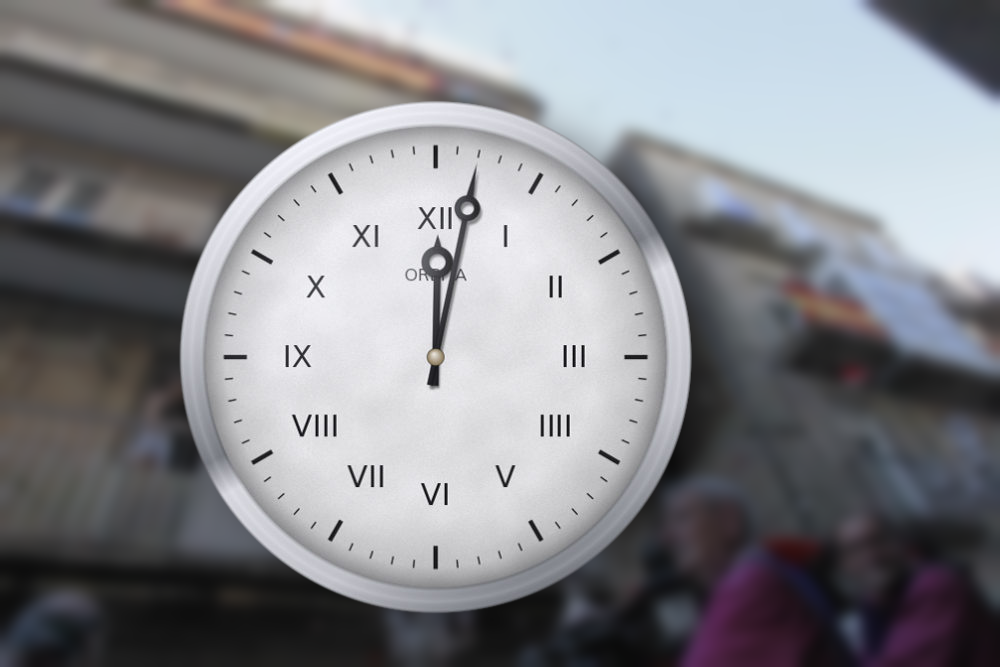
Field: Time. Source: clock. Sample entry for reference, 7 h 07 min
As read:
12 h 02 min
